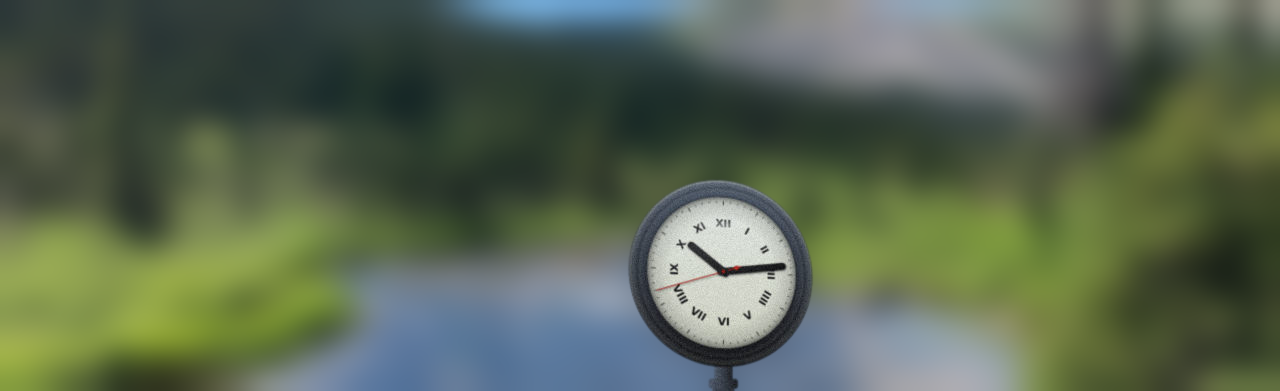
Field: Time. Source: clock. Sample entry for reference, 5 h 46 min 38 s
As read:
10 h 13 min 42 s
